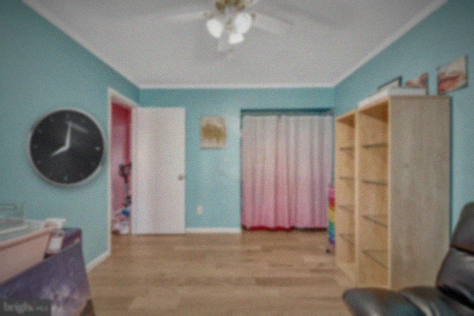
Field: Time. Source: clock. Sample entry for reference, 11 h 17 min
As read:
8 h 01 min
